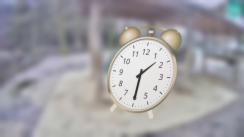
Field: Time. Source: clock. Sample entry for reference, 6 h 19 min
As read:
1 h 30 min
